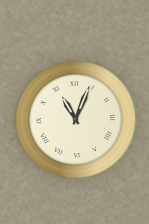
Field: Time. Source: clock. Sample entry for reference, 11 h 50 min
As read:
11 h 04 min
